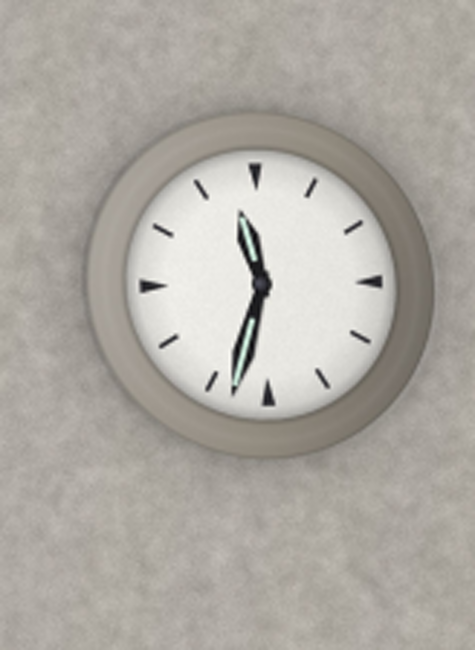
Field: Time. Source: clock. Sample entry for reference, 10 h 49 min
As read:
11 h 33 min
